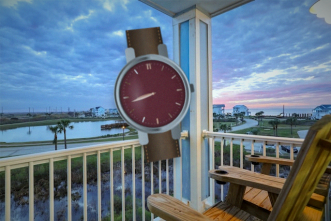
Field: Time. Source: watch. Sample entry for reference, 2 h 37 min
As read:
8 h 43 min
